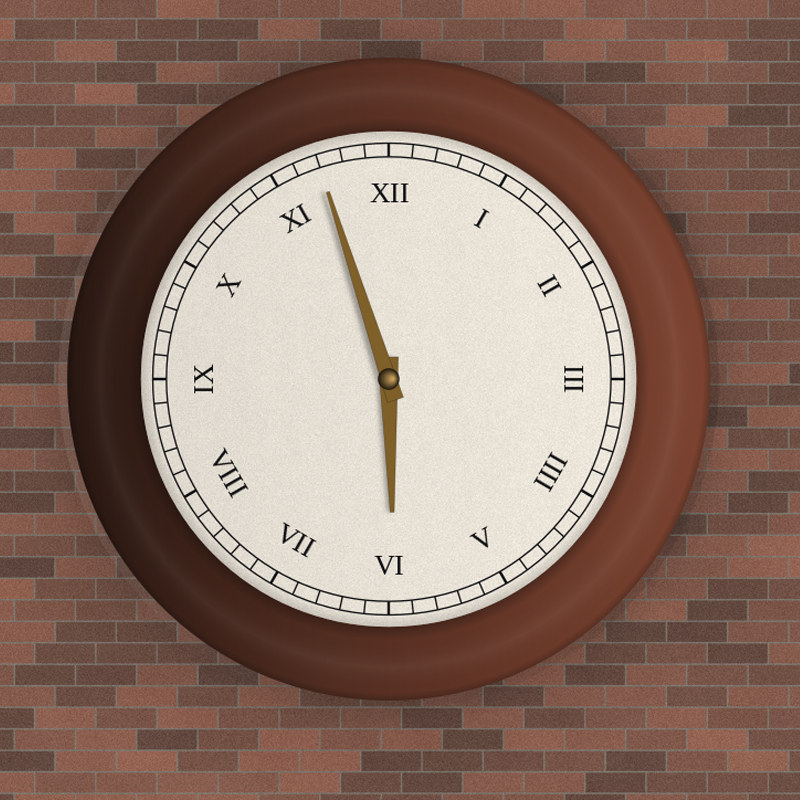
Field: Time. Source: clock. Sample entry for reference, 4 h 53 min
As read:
5 h 57 min
